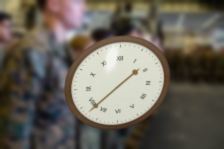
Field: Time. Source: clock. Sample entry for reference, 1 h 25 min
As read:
1 h 38 min
